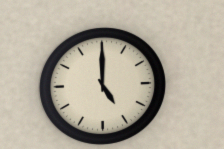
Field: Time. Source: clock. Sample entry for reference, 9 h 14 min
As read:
5 h 00 min
